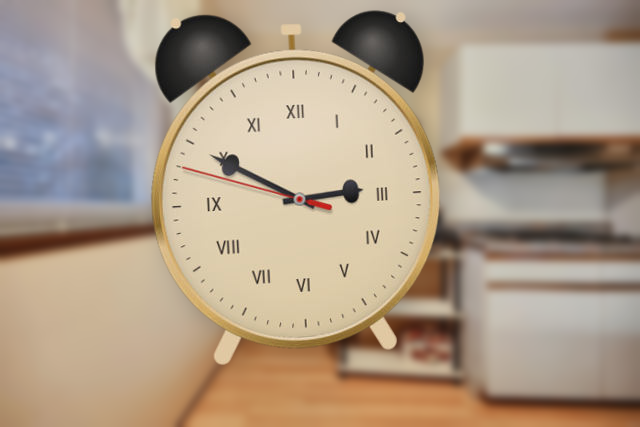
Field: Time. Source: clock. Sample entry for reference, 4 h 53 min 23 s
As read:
2 h 49 min 48 s
